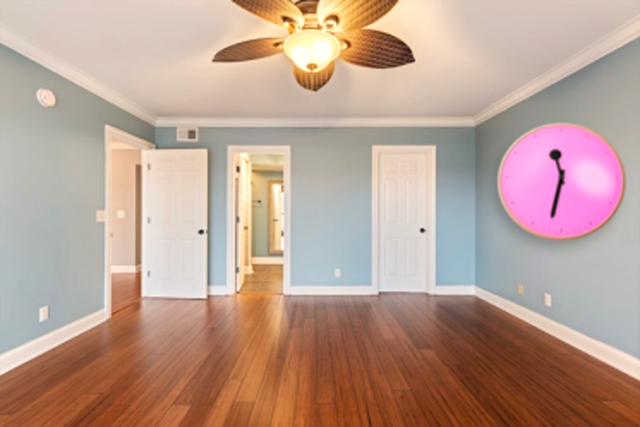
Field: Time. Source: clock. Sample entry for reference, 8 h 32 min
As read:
11 h 32 min
